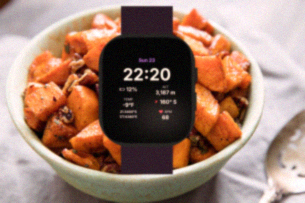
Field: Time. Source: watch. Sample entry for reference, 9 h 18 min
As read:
22 h 20 min
